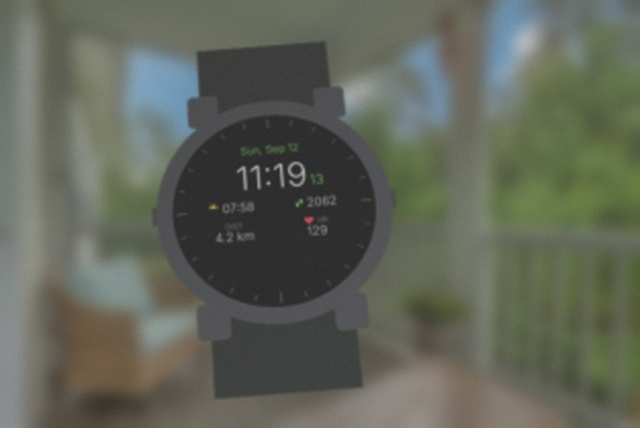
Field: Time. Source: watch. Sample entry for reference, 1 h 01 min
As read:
11 h 19 min
